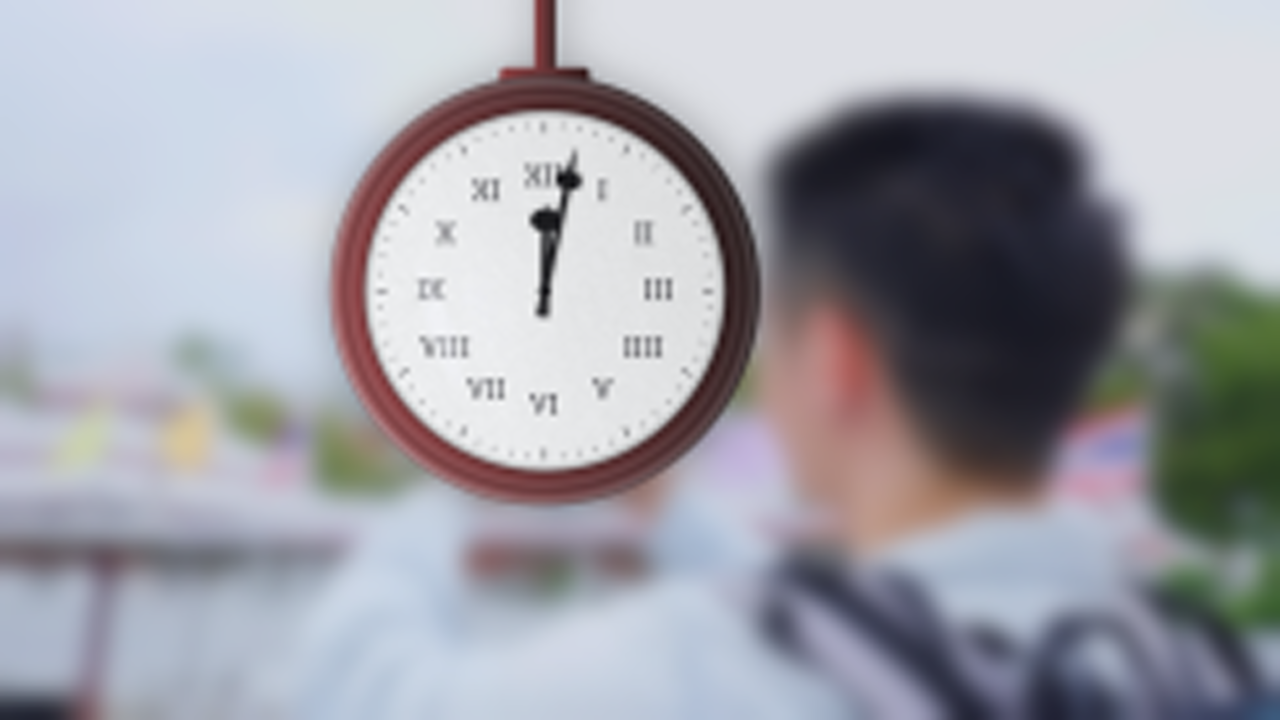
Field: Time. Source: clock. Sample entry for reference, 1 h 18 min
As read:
12 h 02 min
